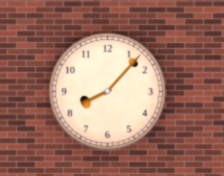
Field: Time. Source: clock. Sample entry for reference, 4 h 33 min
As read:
8 h 07 min
